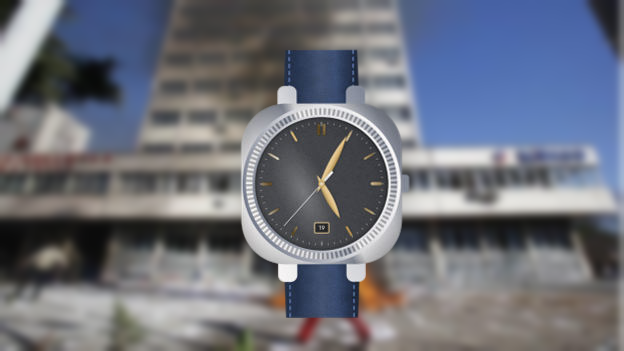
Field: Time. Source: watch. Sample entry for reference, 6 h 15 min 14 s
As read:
5 h 04 min 37 s
